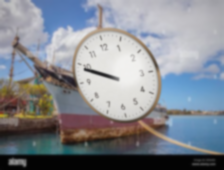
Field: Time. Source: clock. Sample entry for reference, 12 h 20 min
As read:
9 h 49 min
